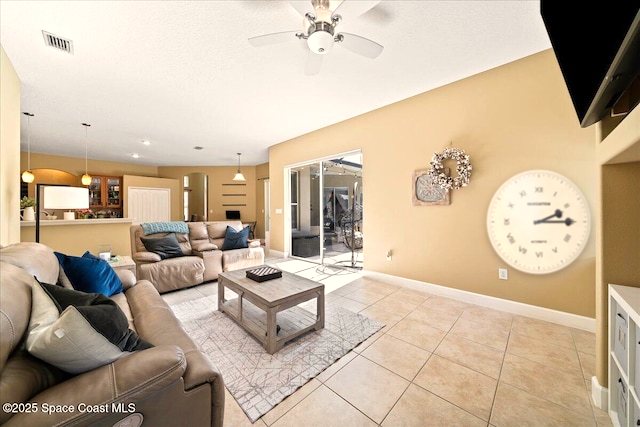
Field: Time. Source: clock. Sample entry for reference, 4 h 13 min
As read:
2 h 15 min
